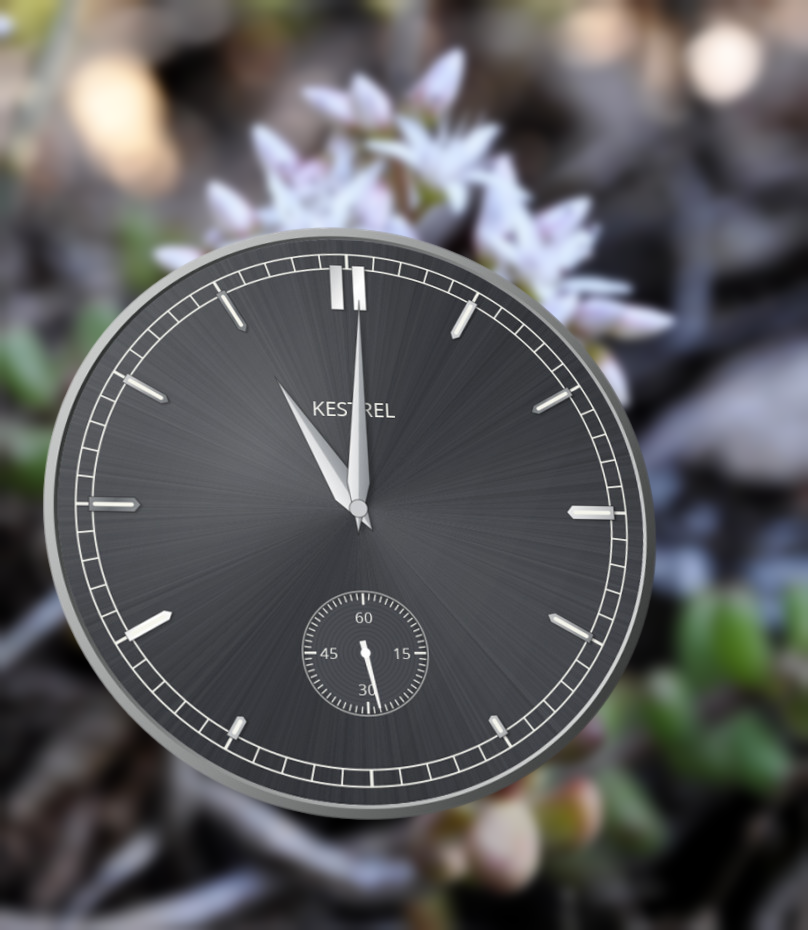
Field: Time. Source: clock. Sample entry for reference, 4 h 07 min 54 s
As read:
11 h 00 min 28 s
